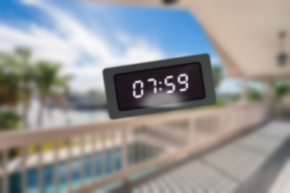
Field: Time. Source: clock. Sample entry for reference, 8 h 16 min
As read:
7 h 59 min
